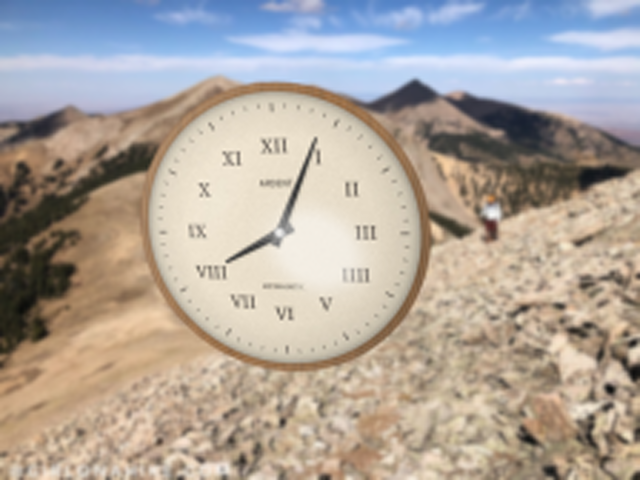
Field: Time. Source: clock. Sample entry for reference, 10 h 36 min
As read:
8 h 04 min
